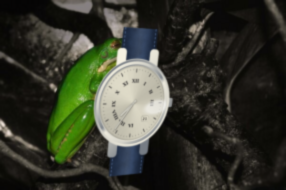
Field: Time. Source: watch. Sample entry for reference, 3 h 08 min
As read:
7 h 36 min
